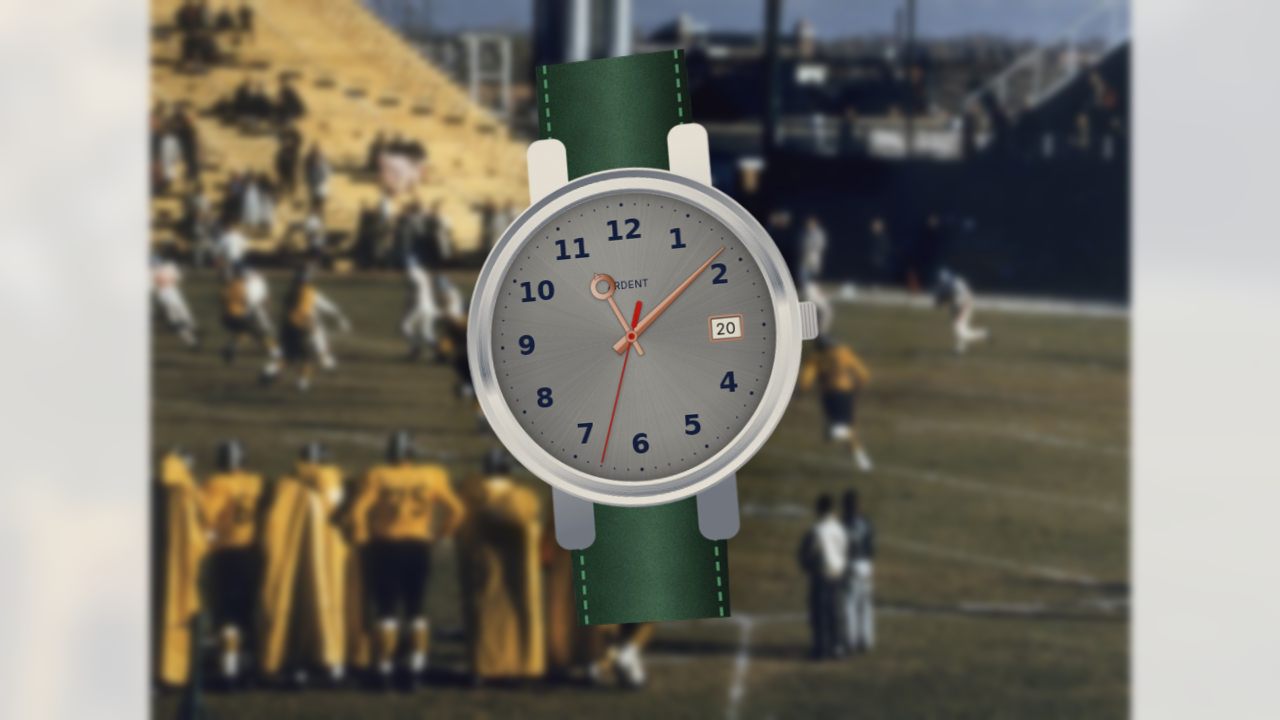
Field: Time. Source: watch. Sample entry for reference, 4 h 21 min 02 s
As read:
11 h 08 min 33 s
